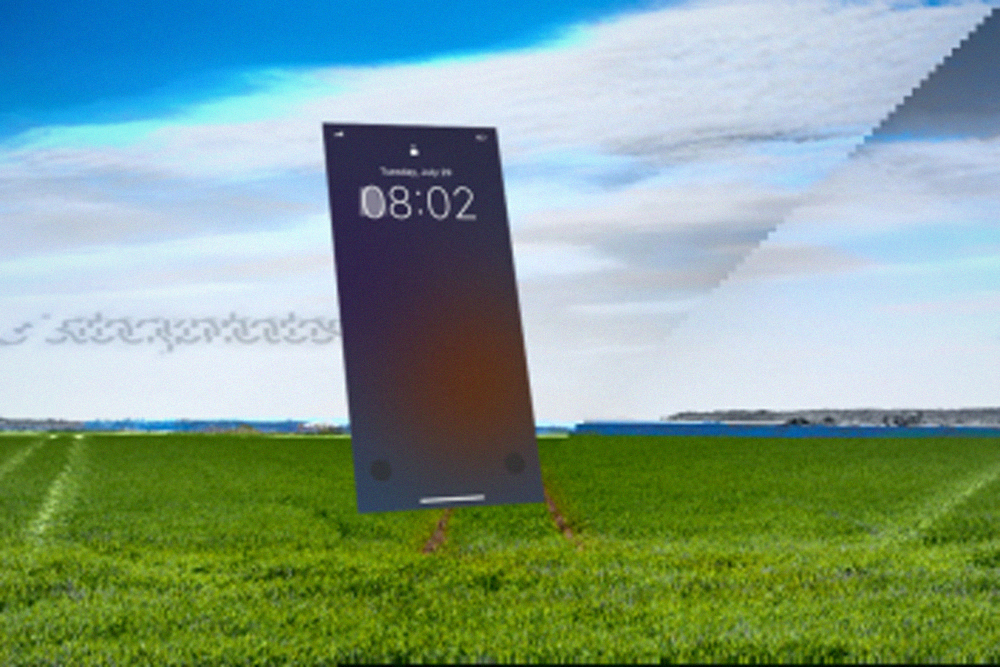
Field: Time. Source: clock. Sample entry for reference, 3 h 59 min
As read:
8 h 02 min
